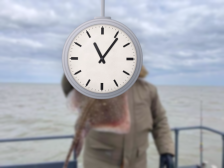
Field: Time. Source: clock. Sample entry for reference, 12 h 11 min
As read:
11 h 06 min
